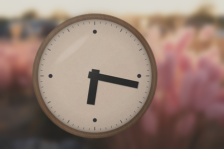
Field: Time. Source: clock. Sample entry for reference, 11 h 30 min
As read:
6 h 17 min
